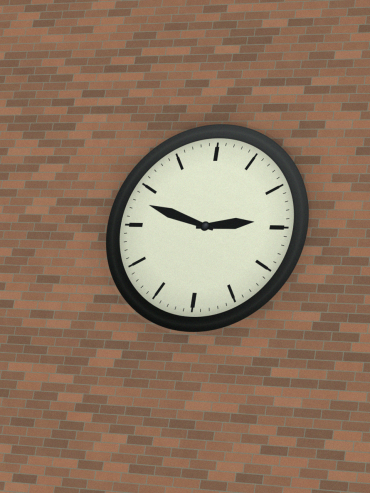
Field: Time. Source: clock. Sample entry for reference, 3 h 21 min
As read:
2 h 48 min
